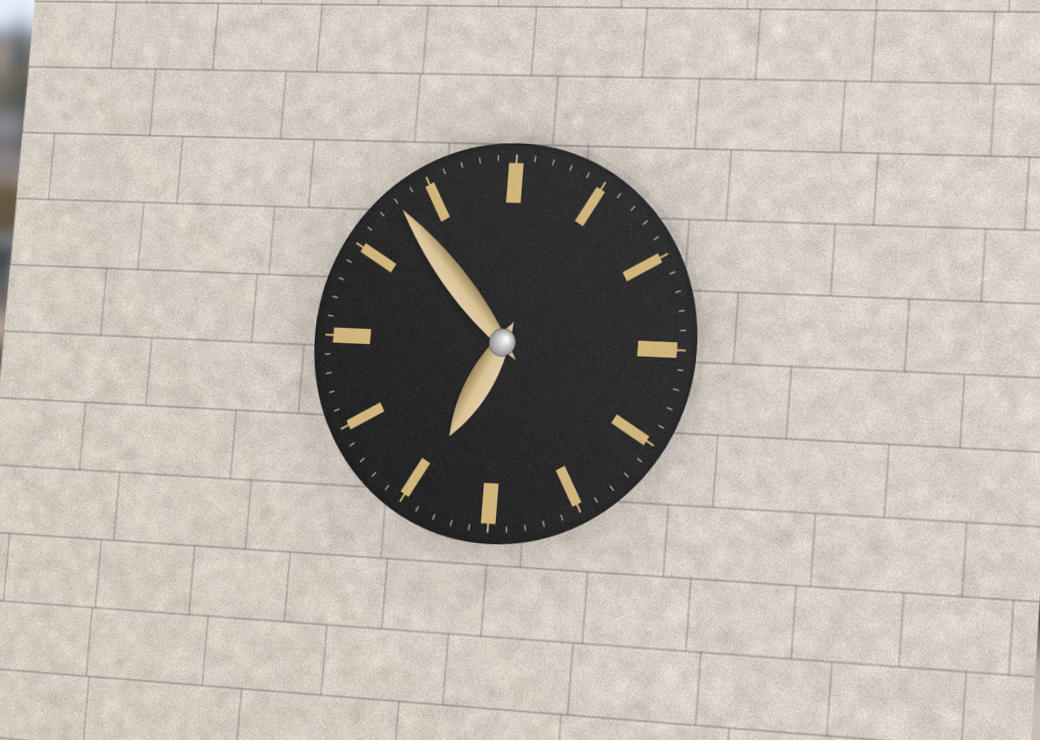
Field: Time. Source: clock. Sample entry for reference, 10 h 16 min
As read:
6 h 53 min
